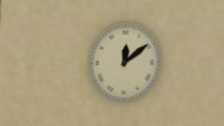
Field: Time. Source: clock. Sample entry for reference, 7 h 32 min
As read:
12 h 09 min
